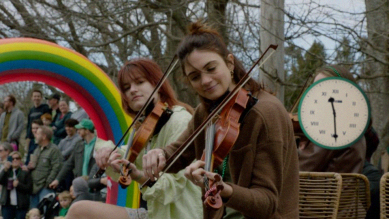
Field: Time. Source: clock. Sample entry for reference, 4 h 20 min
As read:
11 h 29 min
